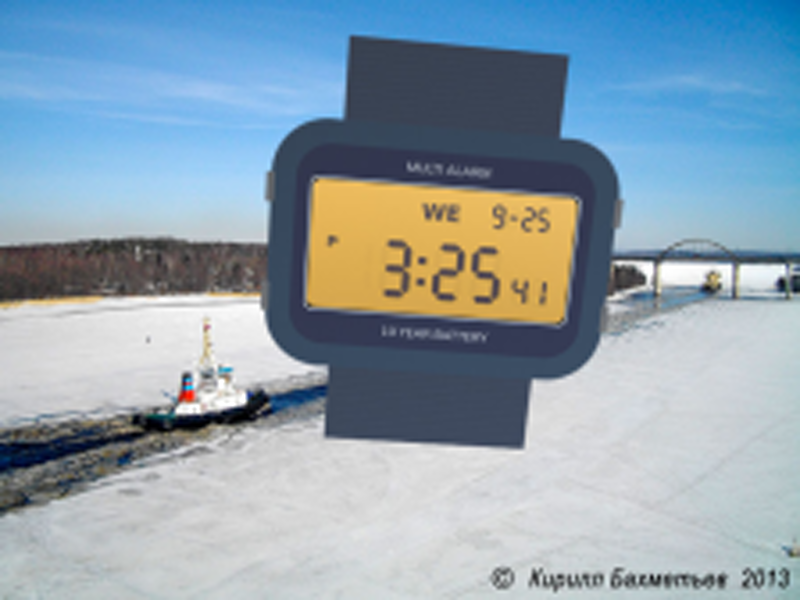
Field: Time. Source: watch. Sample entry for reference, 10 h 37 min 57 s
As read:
3 h 25 min 41 s
